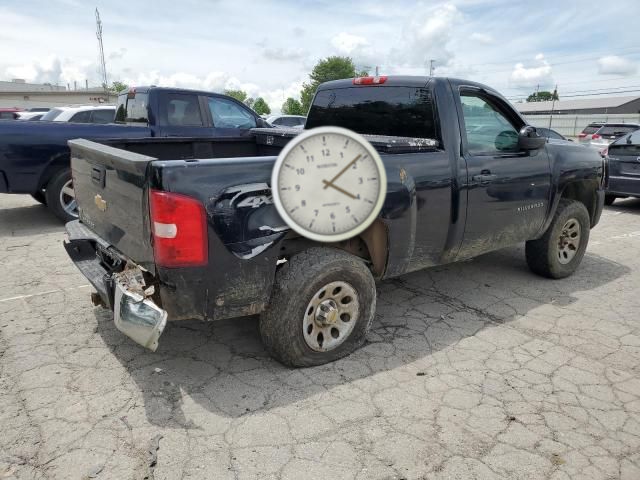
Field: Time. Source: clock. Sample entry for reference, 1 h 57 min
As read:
4 h 09 min
